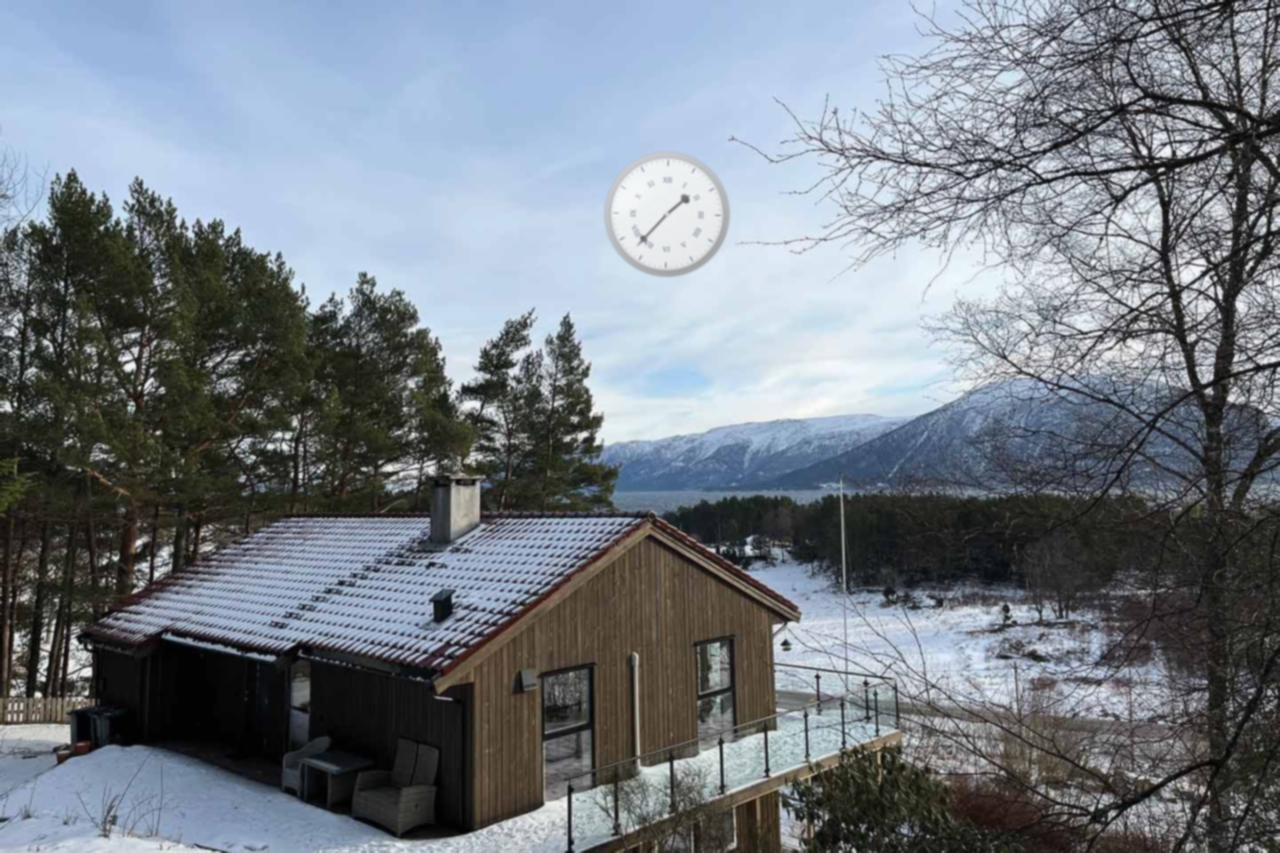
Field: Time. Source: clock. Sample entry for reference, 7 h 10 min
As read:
1 h 37 min
